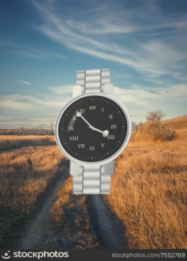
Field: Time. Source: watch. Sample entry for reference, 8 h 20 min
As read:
3 h 53 min
